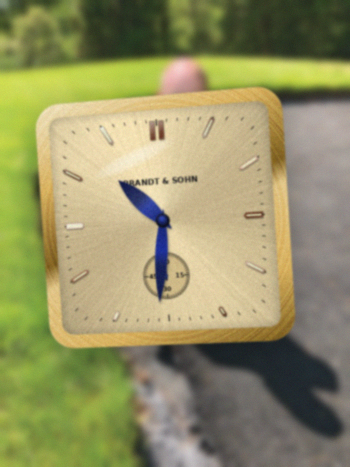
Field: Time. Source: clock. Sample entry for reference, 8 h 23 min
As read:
10 h 31 min
